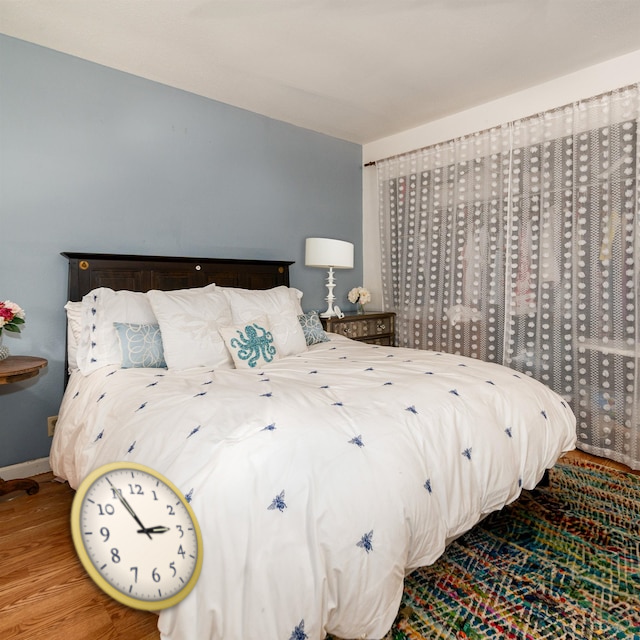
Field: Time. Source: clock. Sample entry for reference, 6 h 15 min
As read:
2 h 55 min
